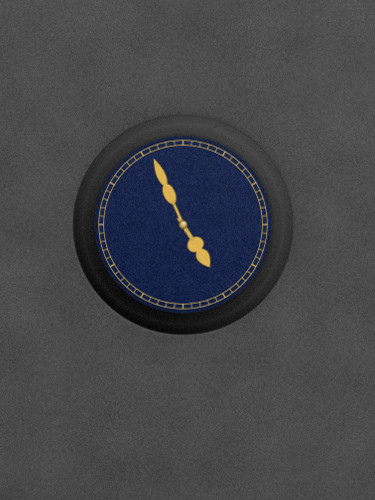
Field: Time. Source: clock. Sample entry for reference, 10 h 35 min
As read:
4 h 56 min
